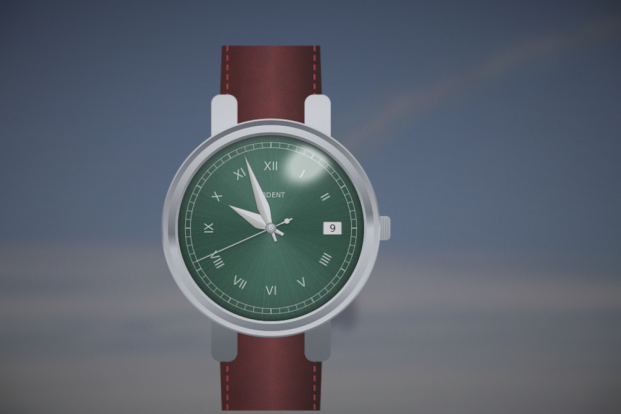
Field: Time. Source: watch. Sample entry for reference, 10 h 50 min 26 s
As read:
9 h 56 min 41 s
